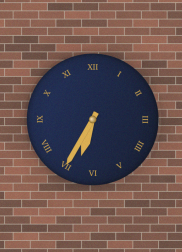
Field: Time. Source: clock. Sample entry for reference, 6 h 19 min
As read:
6 h 35 min
